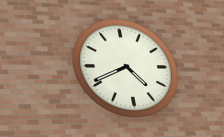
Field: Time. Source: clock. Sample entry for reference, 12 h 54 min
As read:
4 h 41 min
